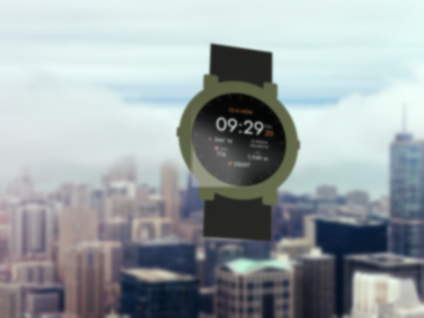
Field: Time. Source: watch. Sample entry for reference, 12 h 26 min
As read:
9 h 29 min
